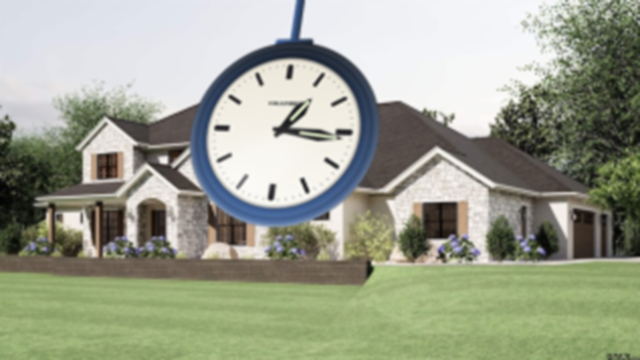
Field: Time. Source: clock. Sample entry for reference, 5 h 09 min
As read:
1 h 16 min
